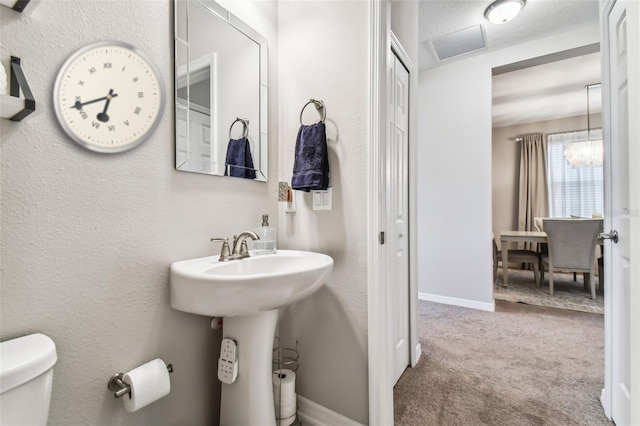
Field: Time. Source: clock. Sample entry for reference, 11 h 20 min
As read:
6 h 43 min
